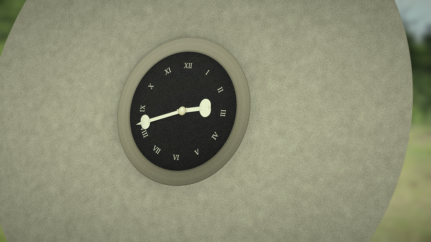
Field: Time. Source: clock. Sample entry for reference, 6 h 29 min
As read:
2 h 42 min
